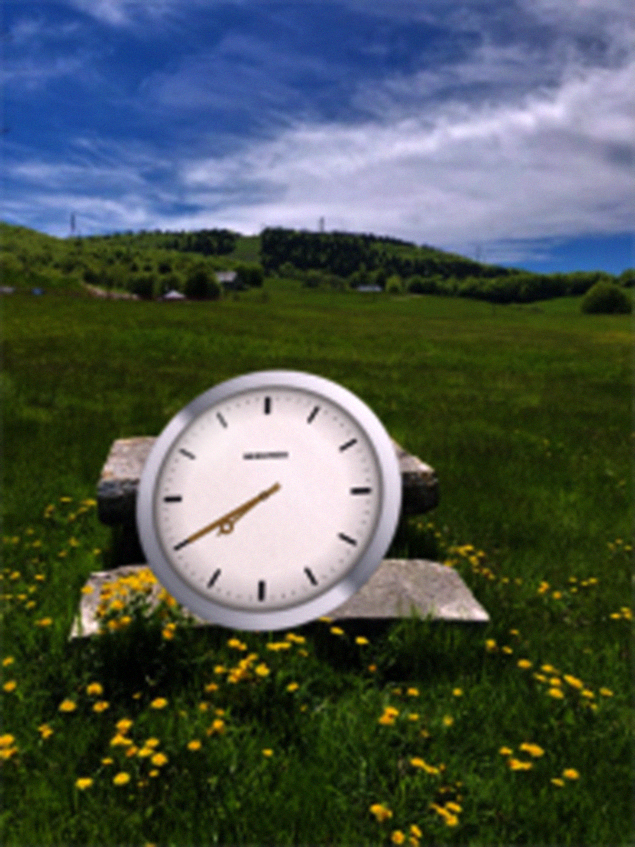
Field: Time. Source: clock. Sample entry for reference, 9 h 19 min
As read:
7 h 40 min
